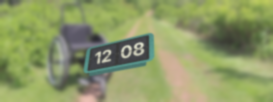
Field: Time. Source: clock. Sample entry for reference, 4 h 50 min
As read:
12 h 08 min
